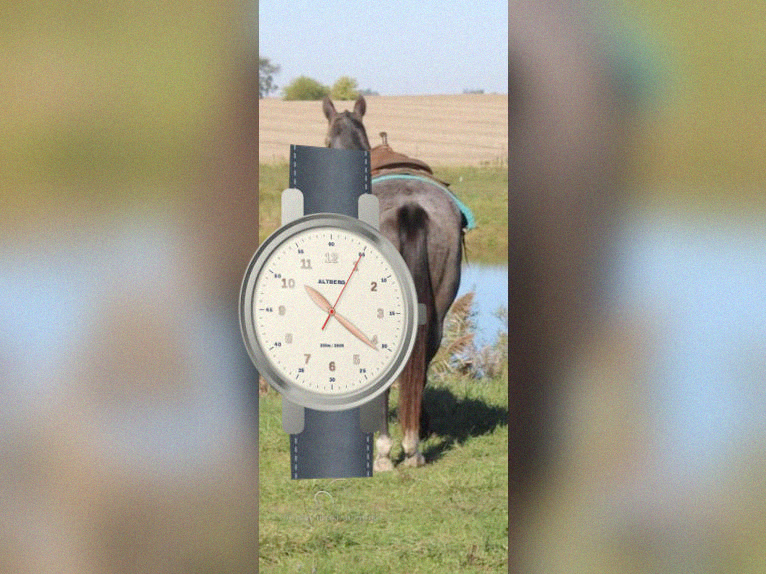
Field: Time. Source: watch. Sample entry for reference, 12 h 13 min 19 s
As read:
10 h 21 min 05 s
